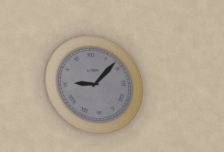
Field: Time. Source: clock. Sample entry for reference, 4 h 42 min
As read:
9 h 08 min
